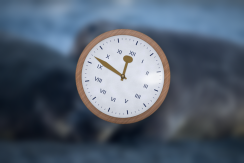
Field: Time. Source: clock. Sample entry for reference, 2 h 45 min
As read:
11 h 47 min
